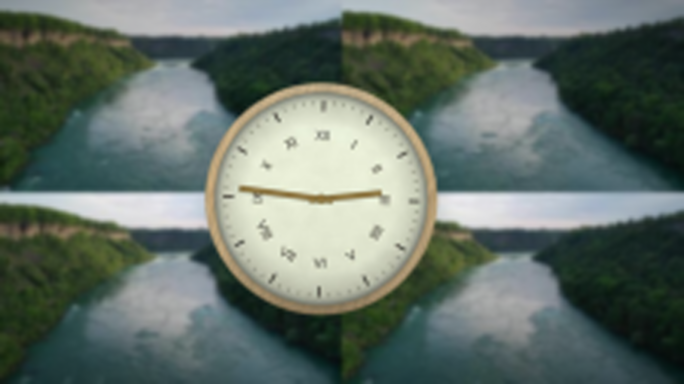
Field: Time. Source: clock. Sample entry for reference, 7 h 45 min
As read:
2 h 46 min
